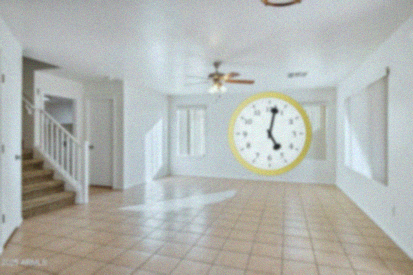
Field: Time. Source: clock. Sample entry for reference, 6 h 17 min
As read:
5 h 02 min
